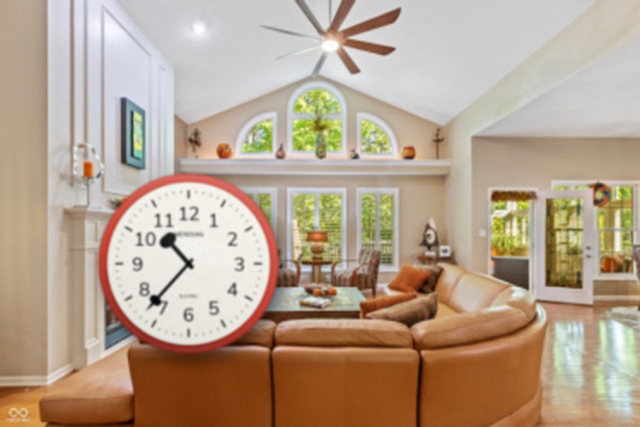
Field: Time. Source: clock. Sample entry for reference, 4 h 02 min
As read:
10 h 37 min
